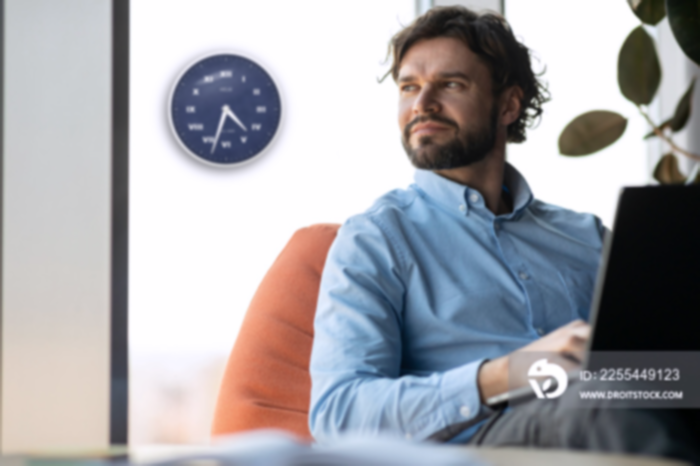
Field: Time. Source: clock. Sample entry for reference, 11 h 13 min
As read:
4 h 33 min
